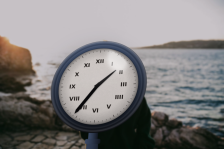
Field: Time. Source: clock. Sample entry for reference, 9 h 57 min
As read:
1 h 36 min
